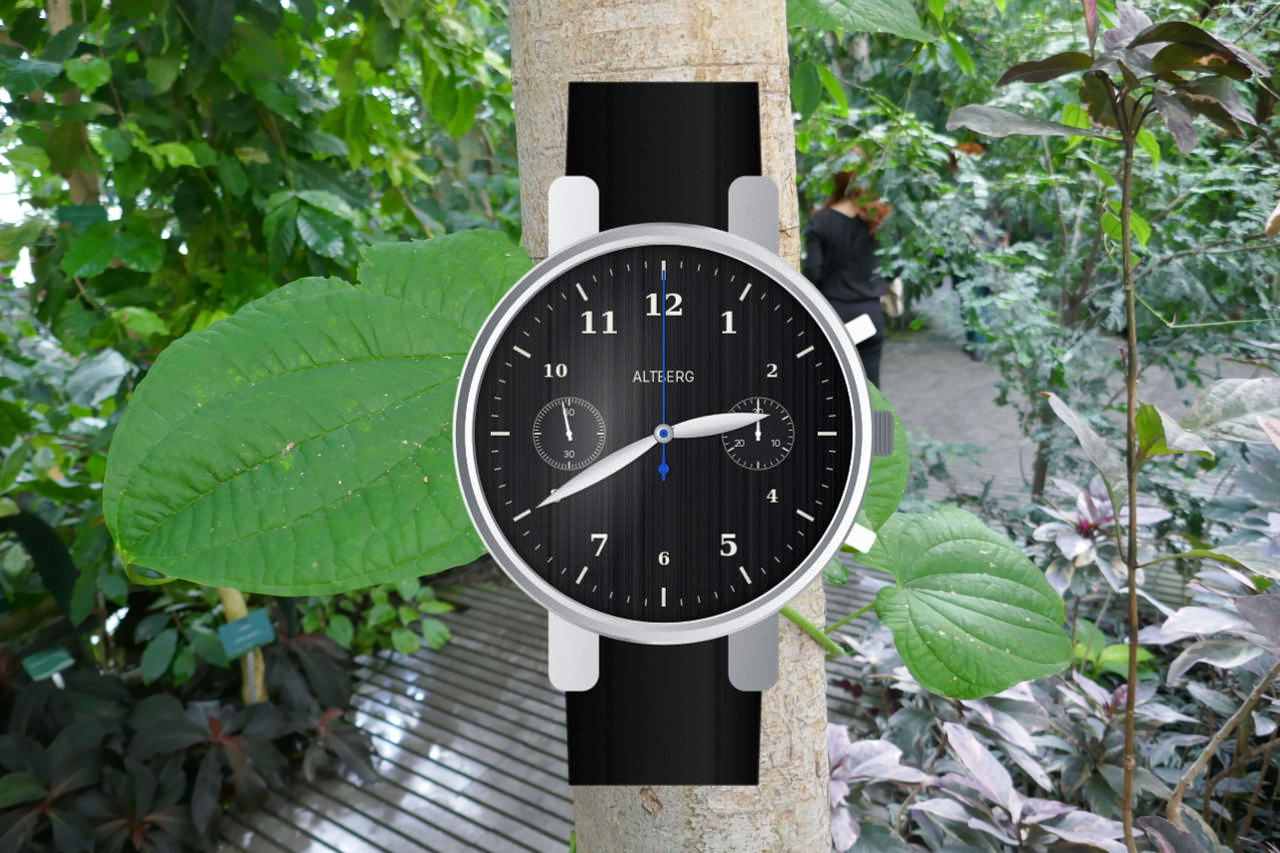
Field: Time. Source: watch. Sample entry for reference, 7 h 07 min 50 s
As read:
2 h 39 min 58 s
